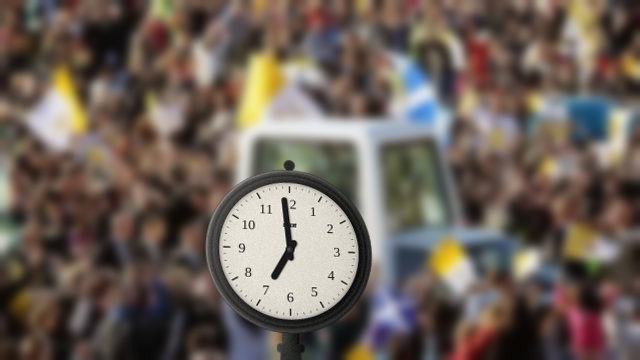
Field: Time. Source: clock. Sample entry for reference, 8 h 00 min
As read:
6 h 59 min
